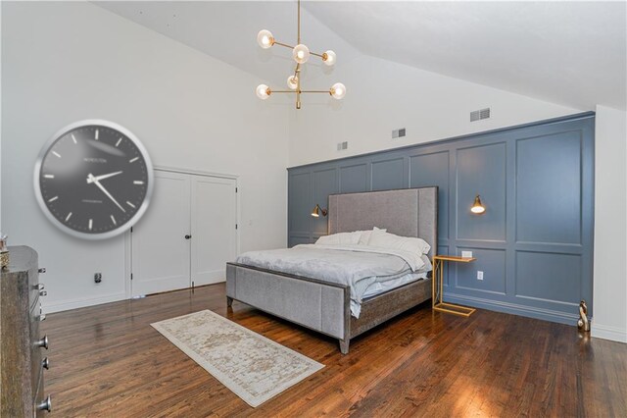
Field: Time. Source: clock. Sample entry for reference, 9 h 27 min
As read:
2 h 22 min
